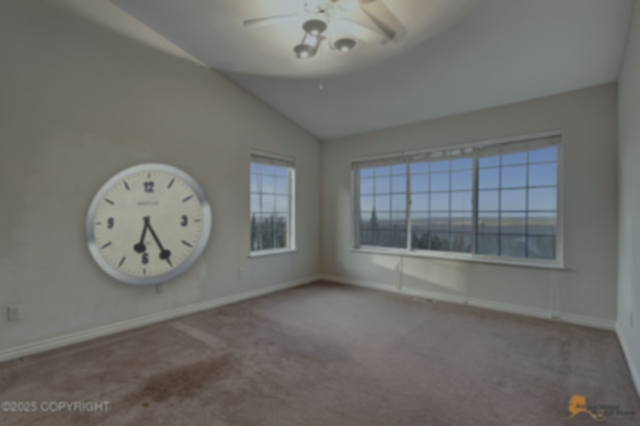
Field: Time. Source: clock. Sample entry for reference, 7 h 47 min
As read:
6 h 25 min
